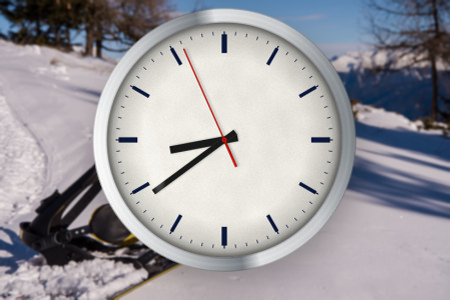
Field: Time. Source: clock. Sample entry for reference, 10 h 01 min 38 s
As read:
8 h 38 min 56 s
